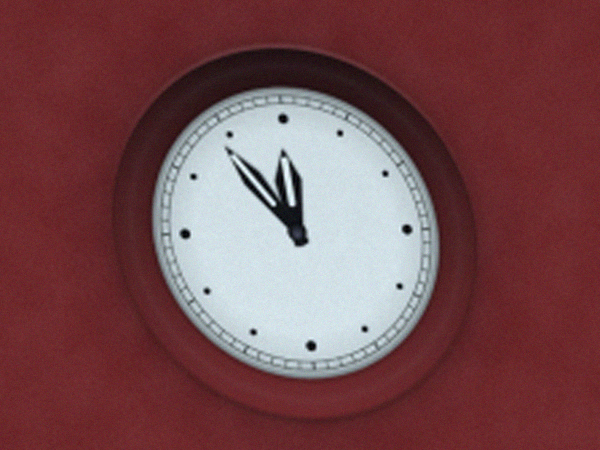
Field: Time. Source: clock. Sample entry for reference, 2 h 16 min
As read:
11 h 54 min
